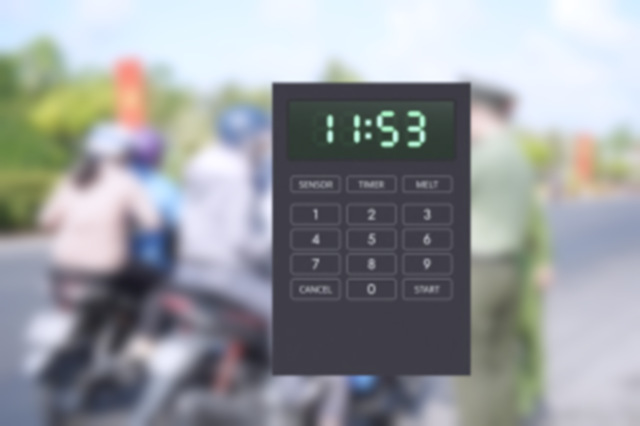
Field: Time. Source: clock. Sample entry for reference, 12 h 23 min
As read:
11 h 53 min
